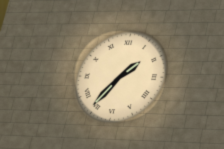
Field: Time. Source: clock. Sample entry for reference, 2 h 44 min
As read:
1 h 36 min
